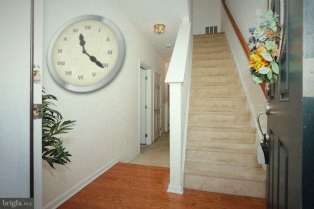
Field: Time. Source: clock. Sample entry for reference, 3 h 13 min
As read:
11 h 21 min
